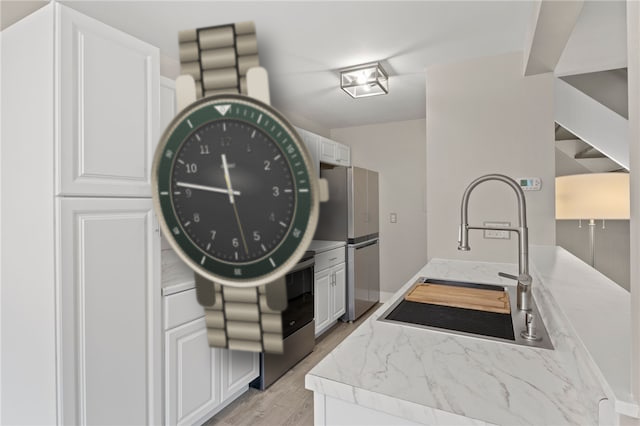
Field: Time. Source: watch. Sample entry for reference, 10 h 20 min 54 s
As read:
11 h 46 min 28 s
